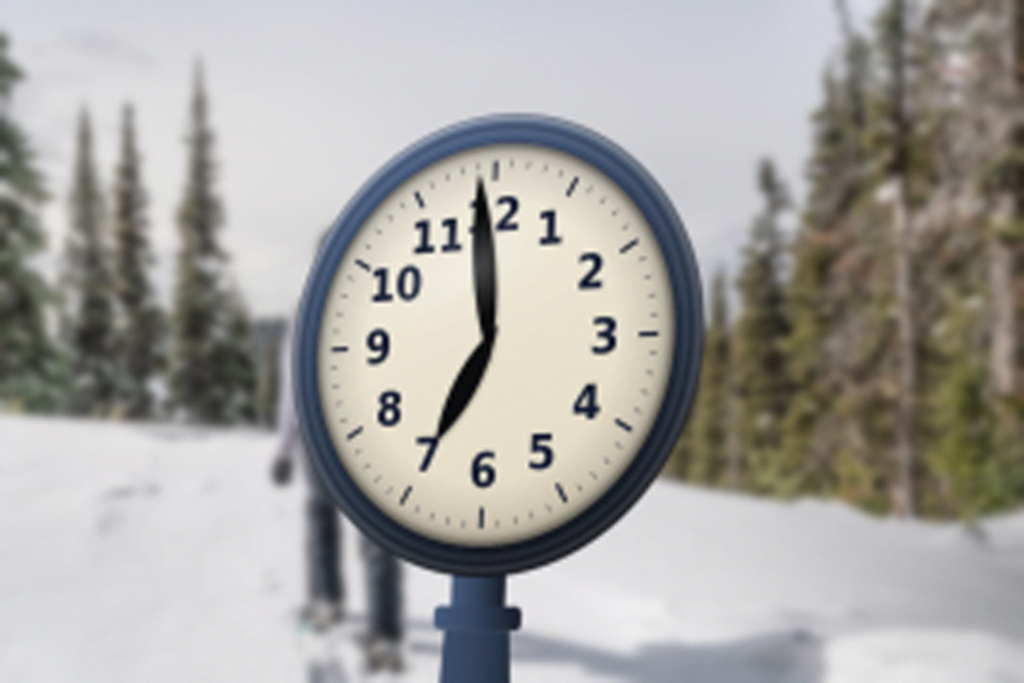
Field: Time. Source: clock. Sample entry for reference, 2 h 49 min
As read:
6 h 59 min
